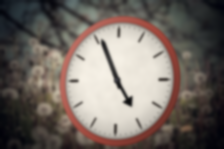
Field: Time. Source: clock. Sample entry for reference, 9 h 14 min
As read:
4 h 56 min
